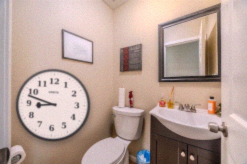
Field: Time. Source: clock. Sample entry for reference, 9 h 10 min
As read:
8 h 48 min
